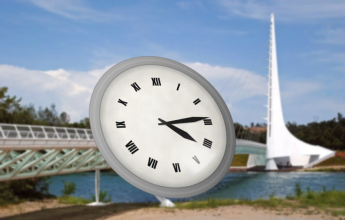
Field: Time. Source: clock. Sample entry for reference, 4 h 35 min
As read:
4 h 14 min
